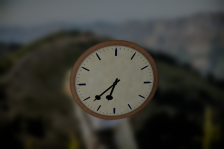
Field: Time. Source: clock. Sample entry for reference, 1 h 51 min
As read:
6 h 38 min
